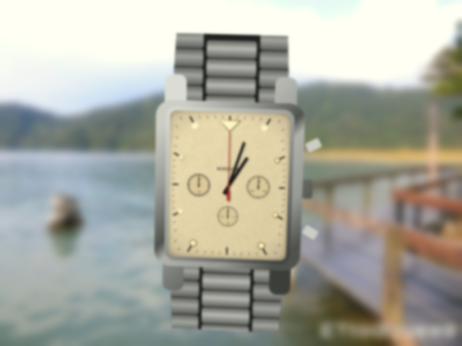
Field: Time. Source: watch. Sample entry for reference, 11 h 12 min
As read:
1 h 03 min
